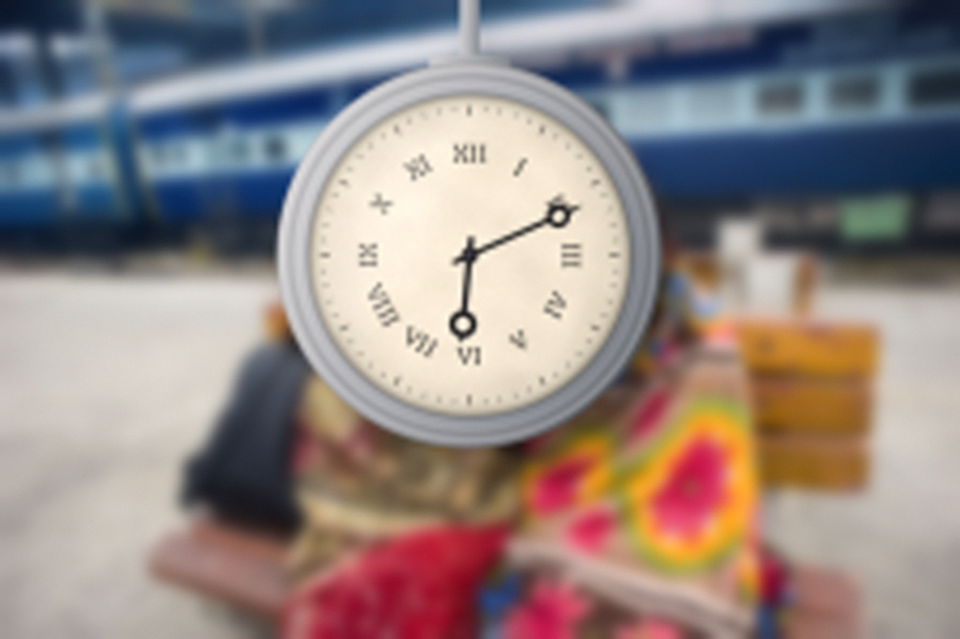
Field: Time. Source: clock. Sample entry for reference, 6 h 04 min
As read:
6 h 11 min
